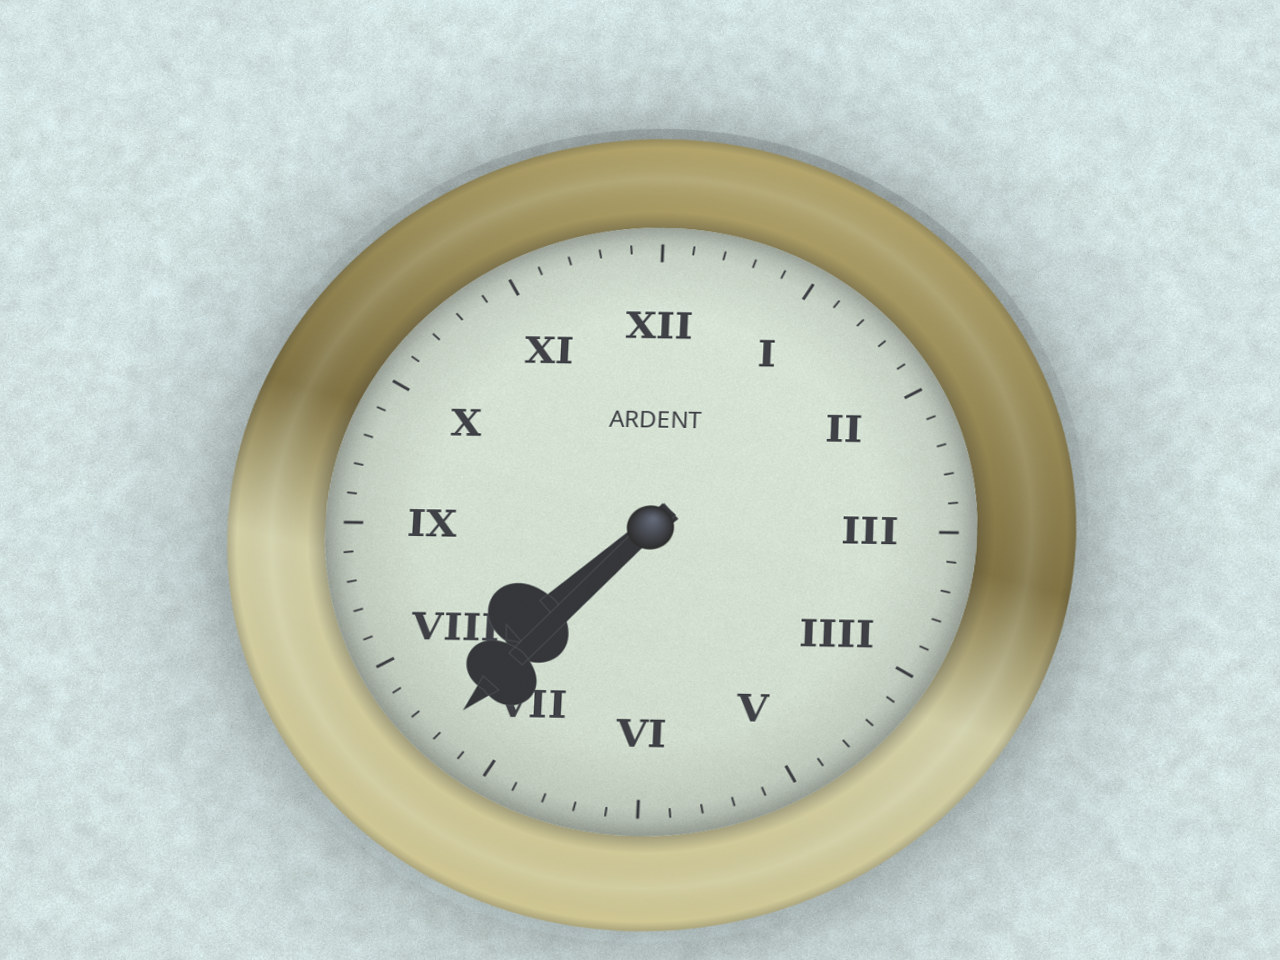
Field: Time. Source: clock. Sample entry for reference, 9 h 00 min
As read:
7 h 37 min
